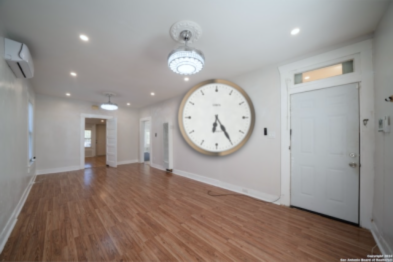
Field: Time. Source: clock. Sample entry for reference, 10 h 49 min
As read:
6 h 25 min
